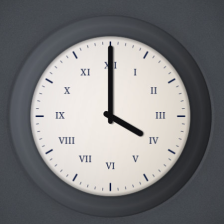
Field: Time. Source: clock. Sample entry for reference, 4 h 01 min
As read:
4 h 00 min
